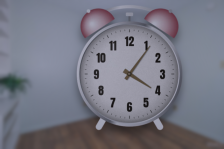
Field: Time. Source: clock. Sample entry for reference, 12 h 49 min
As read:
4 h 06 min
